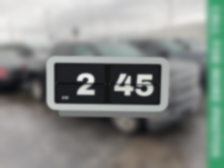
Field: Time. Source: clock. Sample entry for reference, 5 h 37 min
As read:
2 h 45 min
